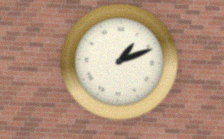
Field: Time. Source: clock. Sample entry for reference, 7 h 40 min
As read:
1 h 11 min
